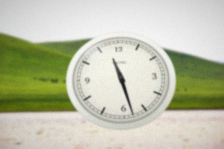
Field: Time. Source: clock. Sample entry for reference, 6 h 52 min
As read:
11 h 28 min
